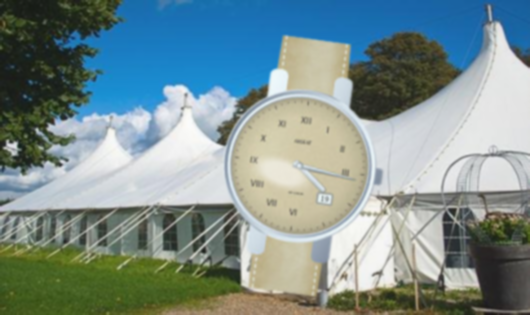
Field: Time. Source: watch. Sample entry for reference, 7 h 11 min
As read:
4 h 16 min
